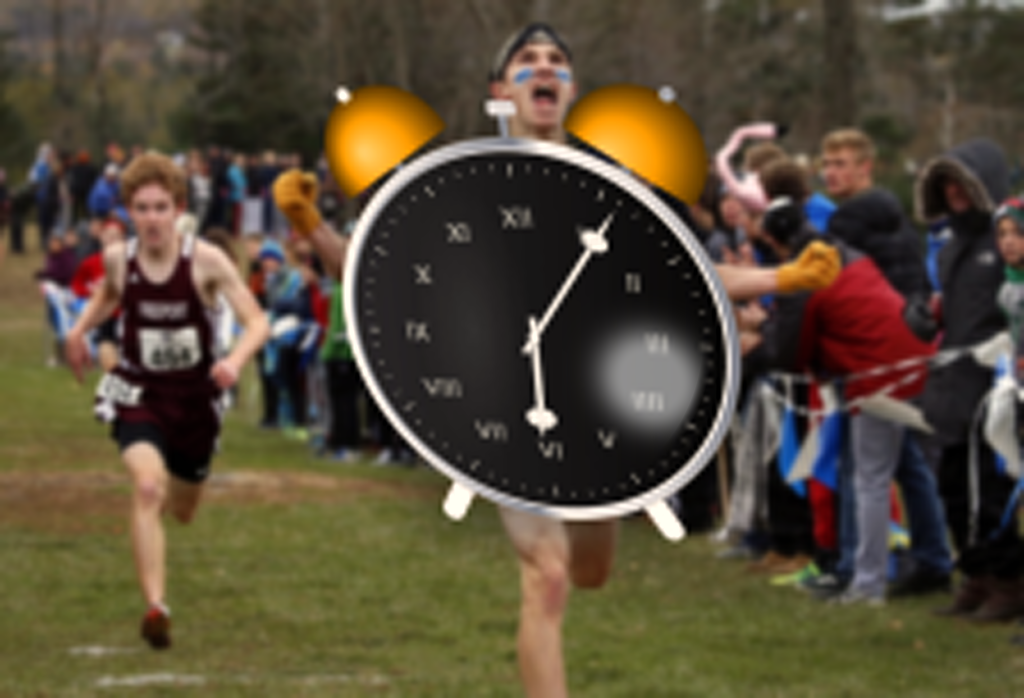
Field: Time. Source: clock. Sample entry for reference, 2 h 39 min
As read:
6 h 06 min
